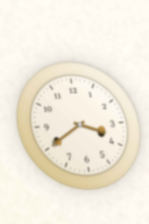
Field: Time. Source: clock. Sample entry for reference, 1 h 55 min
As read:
3 h 40 min
